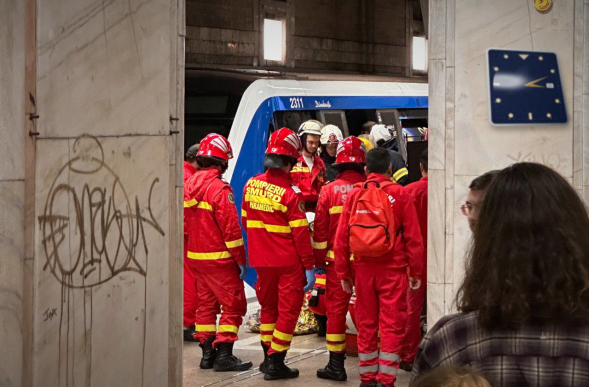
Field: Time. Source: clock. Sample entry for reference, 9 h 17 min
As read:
3 h 11 min
